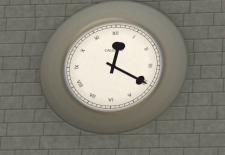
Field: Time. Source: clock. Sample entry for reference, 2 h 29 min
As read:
12 h 20 min
